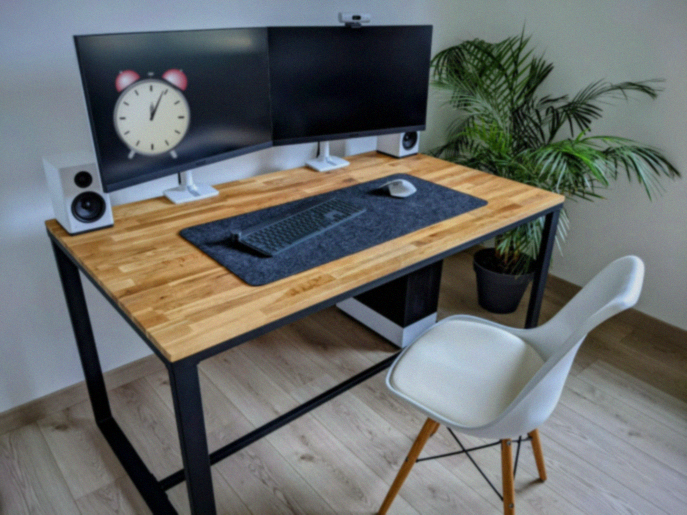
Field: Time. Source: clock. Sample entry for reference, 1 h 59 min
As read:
12 h 04 min
